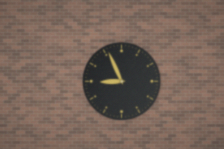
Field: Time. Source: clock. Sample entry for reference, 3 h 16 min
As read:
8 h 56 min
